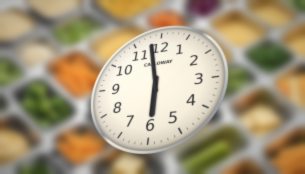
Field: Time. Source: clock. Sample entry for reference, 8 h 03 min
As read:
5 h 58 min
